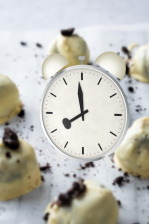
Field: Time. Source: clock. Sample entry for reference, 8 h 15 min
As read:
7 h 59 min
